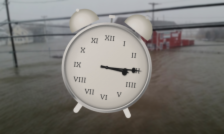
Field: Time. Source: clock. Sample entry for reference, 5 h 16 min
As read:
3 h 15 min
